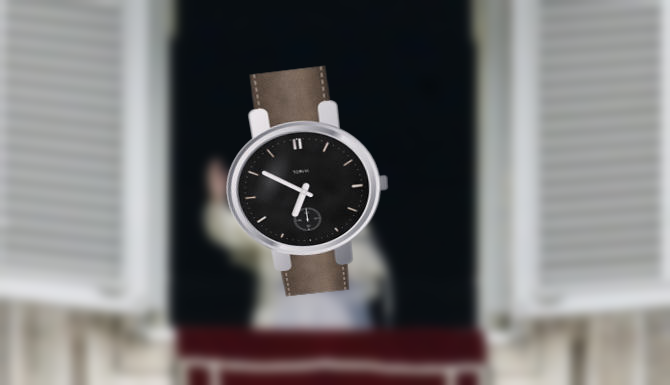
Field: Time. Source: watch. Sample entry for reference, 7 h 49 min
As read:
6 h 51 min
